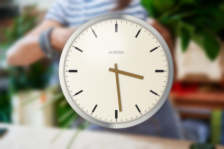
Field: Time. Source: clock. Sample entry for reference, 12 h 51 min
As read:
3 h 29 min
